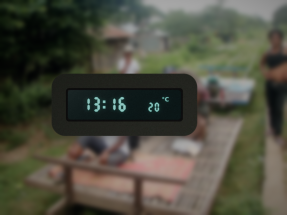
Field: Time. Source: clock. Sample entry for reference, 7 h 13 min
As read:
13 h 16 min
